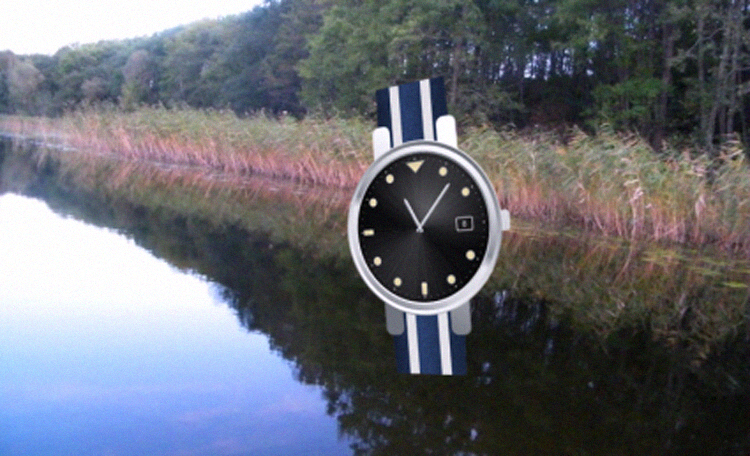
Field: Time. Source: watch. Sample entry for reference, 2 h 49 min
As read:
11 h 07 min
